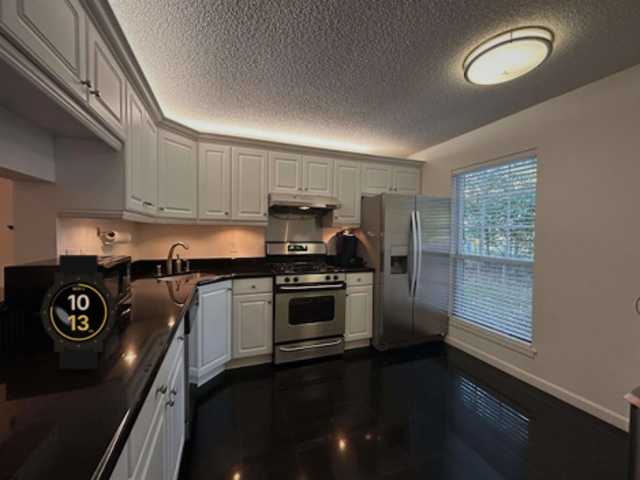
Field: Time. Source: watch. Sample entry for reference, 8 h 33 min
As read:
10 h 13 min
